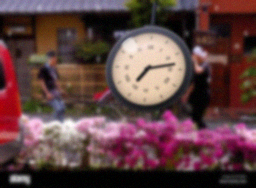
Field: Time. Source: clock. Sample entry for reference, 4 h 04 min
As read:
7 h 13 min
